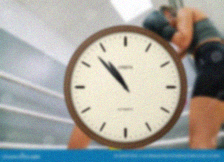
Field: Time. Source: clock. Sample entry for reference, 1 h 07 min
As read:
10 h 53 min
